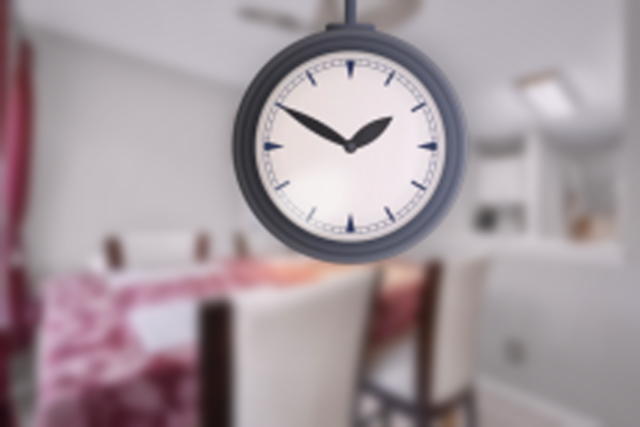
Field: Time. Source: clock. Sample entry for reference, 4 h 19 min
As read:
1 h 50 min
